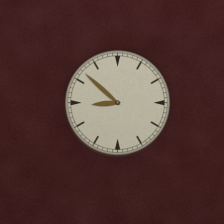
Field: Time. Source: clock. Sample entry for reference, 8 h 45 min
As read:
8 h 52 min
